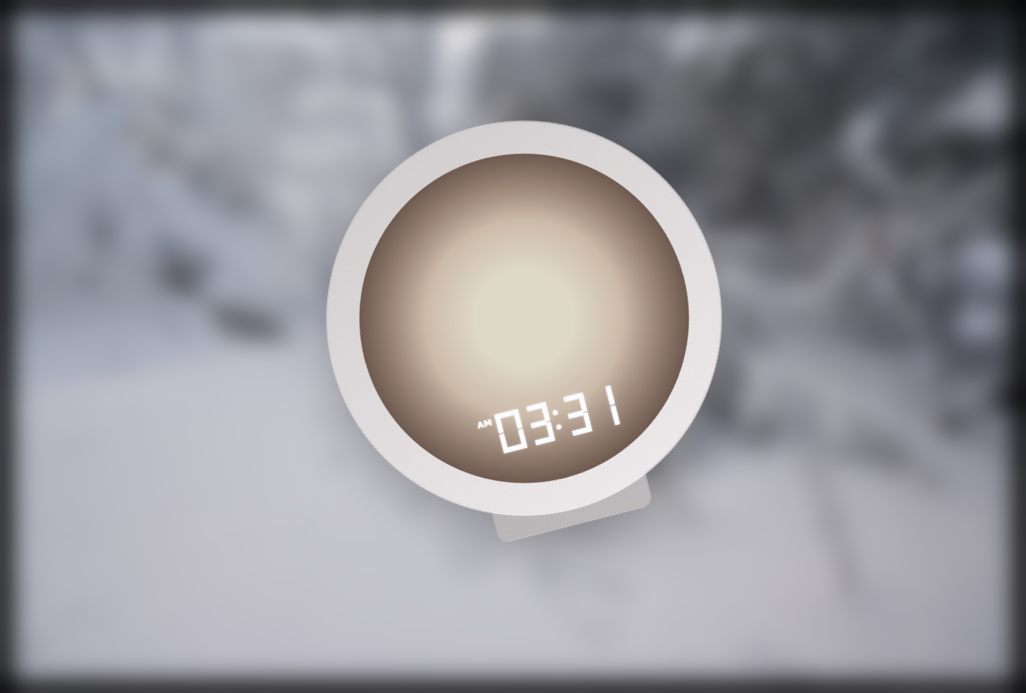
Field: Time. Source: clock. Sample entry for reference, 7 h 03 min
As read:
3 h 31 min
